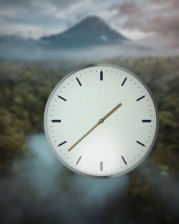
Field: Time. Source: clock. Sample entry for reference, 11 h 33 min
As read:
1 h 38 min
